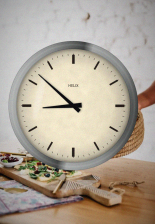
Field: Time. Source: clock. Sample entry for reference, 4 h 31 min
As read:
8 h 52 min
